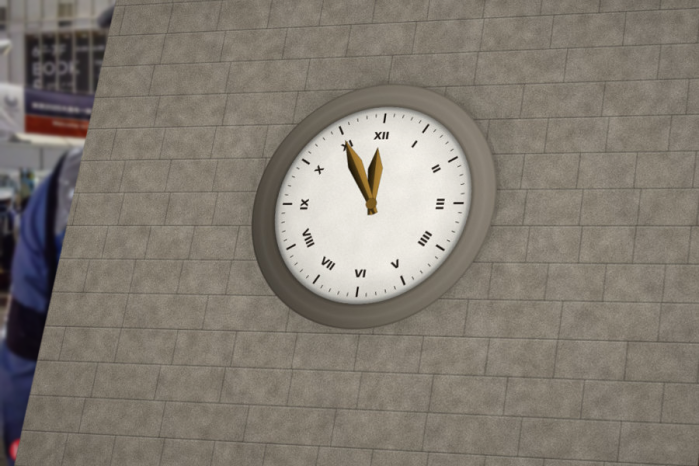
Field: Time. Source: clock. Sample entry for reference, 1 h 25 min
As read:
11 h 55 min
